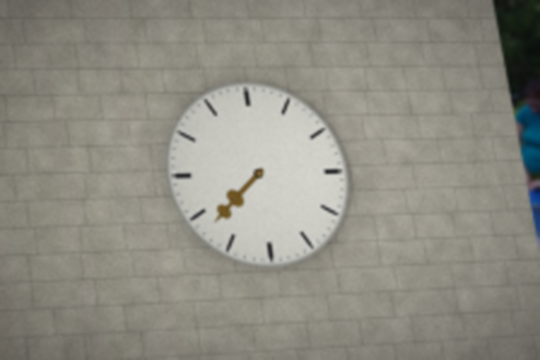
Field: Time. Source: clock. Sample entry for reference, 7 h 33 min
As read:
7 h 38 min
